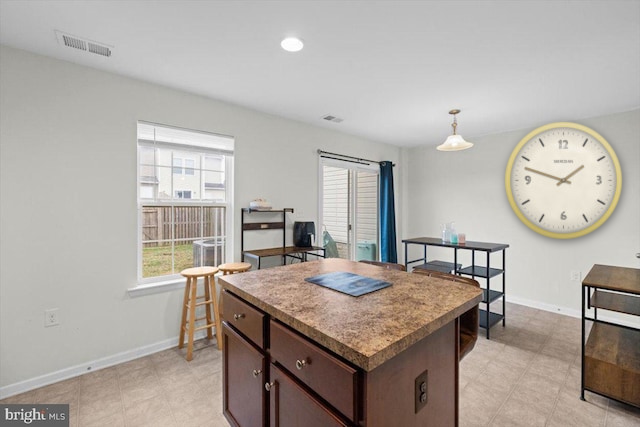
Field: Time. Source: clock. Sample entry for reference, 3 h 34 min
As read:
1 h 48 min
